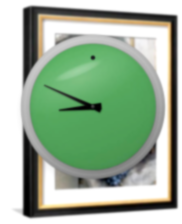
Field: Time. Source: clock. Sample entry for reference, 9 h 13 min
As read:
8 h 49 min
